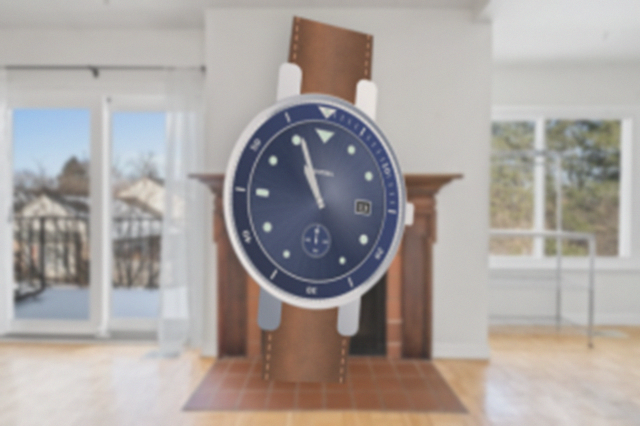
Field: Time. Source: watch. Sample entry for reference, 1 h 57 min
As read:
10 h 56 min
